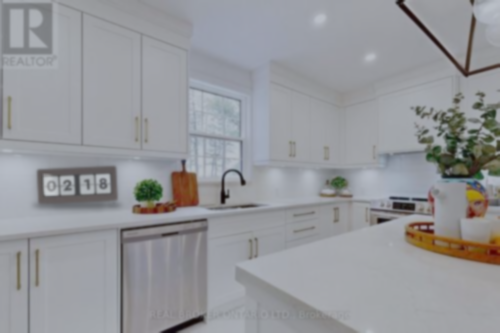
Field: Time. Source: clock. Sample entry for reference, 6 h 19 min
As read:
2 h 18 min
